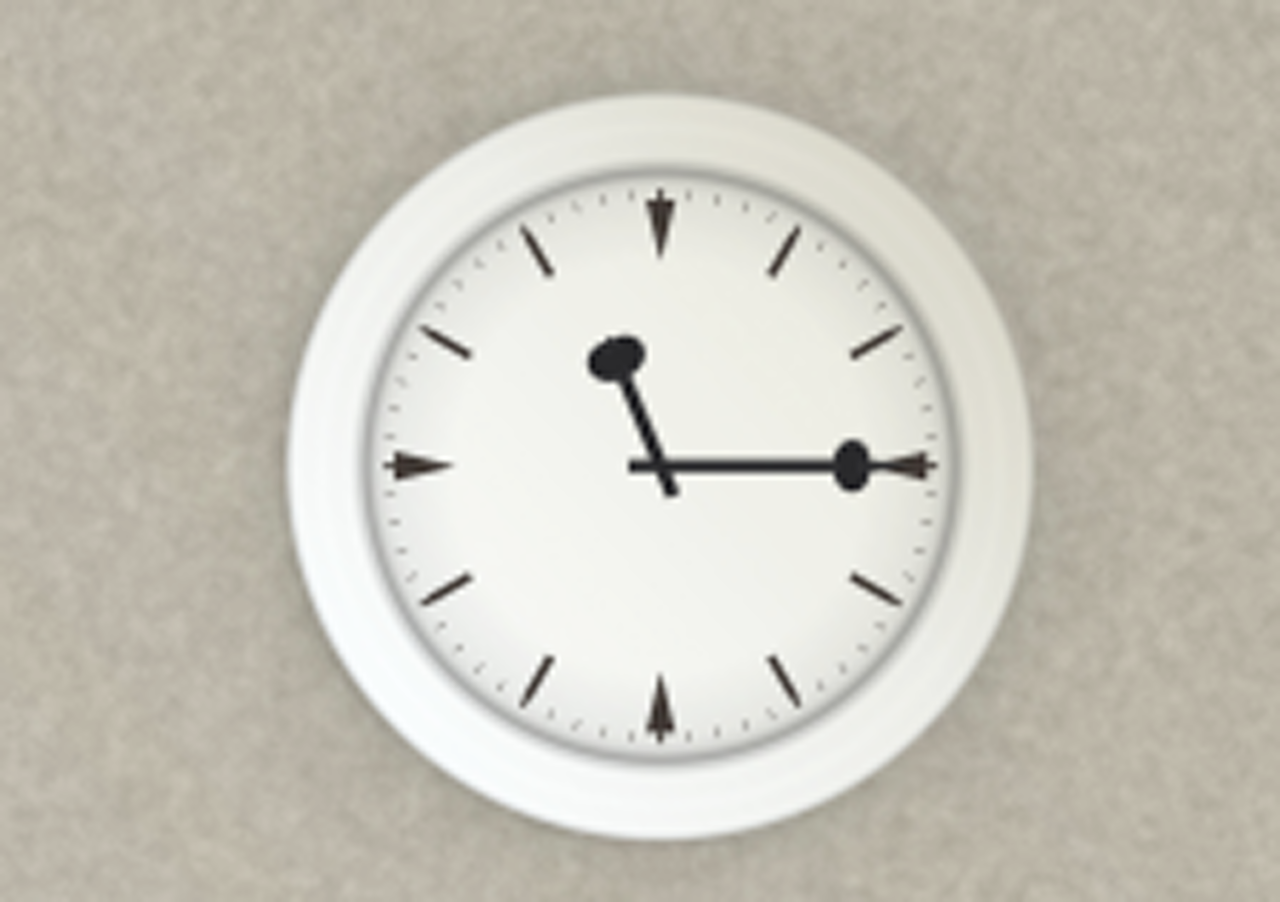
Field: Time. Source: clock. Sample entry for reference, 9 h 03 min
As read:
11 h 15 min
